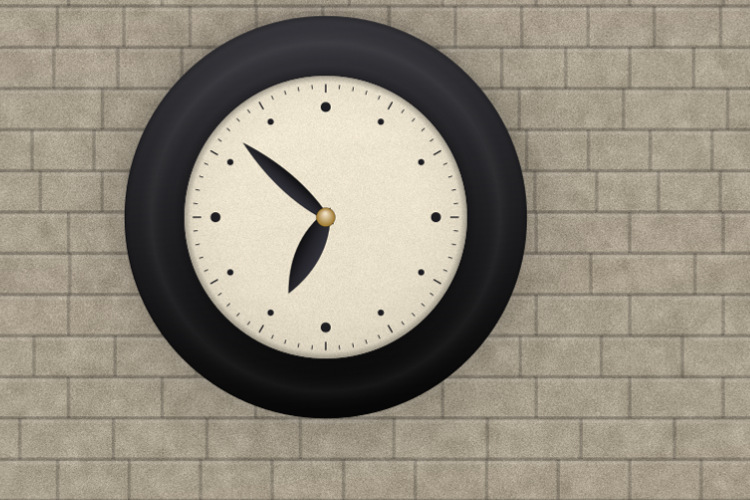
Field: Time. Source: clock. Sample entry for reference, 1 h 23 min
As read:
6 h 52 min
